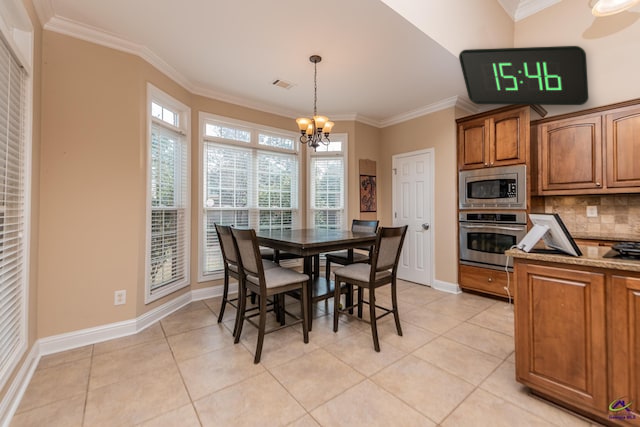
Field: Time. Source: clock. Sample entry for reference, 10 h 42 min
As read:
15 h 46 min
